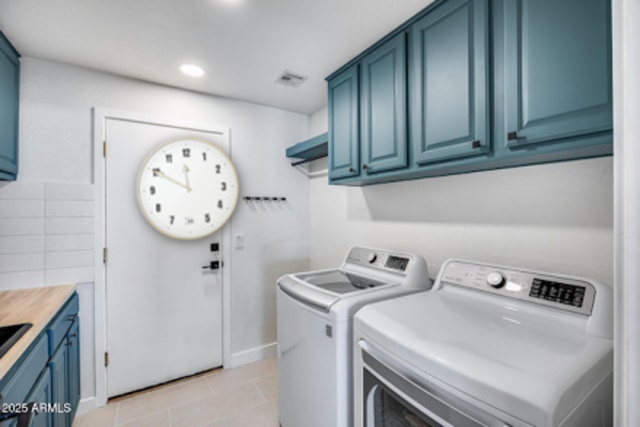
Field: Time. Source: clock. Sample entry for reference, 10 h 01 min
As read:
11 h 50 min
